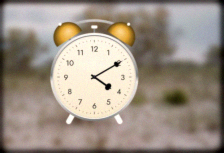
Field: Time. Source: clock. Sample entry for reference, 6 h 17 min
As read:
4 h 10 min
